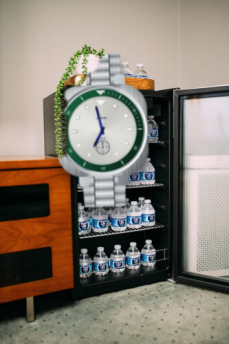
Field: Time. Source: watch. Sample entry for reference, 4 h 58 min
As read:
6 h 58 min
